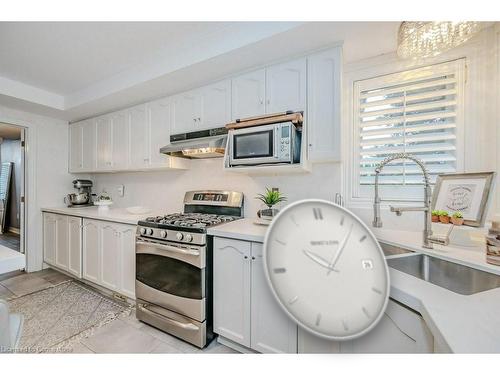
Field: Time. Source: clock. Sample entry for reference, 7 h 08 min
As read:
10 h 07 min
